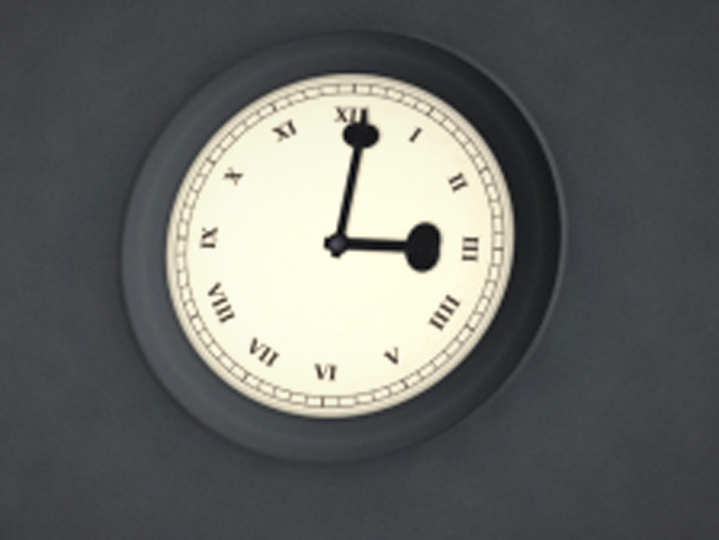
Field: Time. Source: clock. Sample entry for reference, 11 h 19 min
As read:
3 h 01 min
